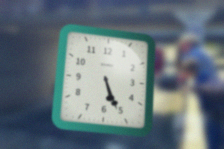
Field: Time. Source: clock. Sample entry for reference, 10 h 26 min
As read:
5 h 26 min
